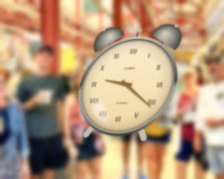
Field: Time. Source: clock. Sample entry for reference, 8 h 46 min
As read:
9 h 21 min
